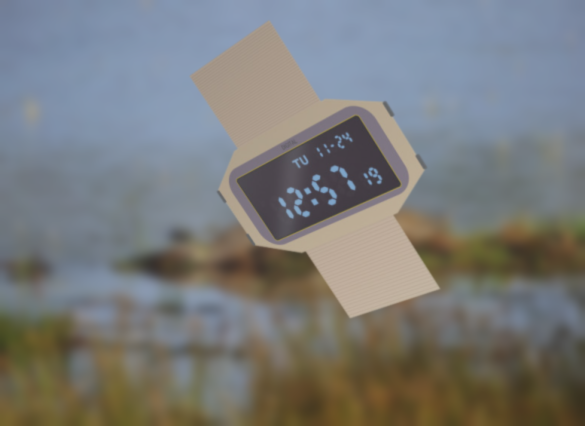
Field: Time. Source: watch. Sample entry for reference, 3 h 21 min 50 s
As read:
12 h 57 min 19 s
